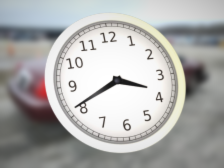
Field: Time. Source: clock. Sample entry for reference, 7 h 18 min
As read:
3 h 41 min
